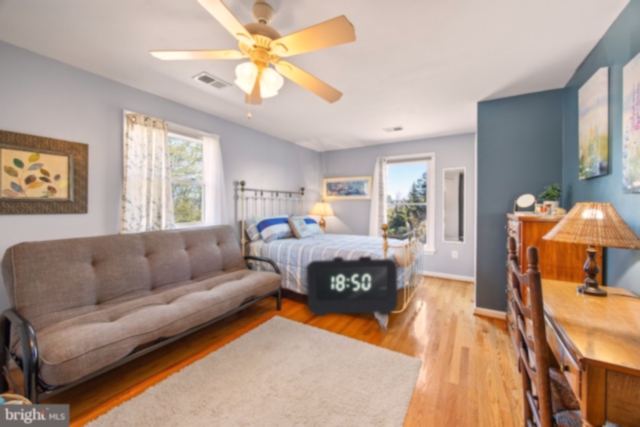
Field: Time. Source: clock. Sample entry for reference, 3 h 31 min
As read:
18 h 50 min
